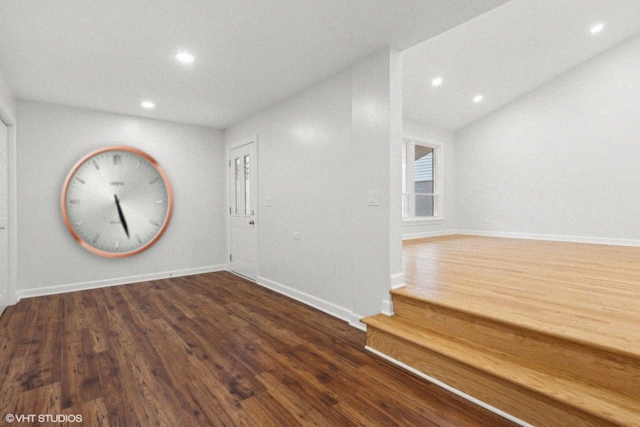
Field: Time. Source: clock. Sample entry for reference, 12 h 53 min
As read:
5 h 27 min
